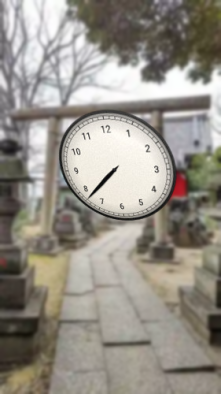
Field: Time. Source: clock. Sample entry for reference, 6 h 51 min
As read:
7 h 38 min
